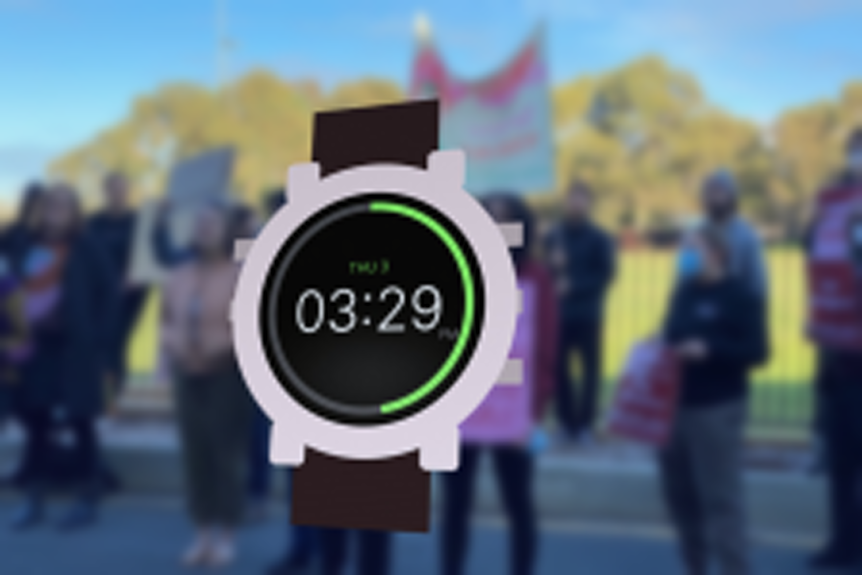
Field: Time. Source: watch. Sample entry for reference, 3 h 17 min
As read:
3 h 29 min
